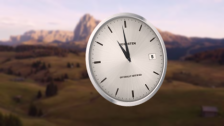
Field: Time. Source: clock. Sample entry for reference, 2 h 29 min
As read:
10 h 59 min
